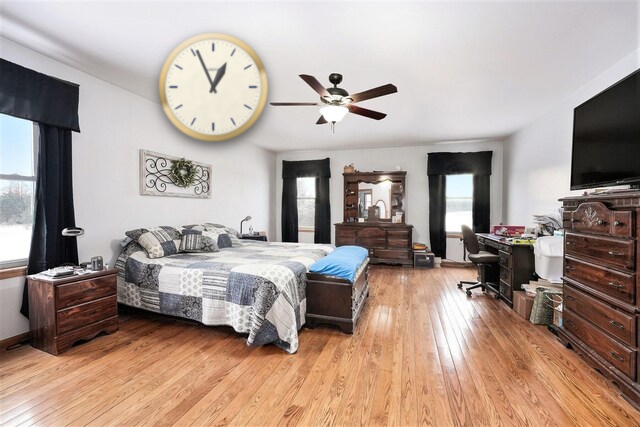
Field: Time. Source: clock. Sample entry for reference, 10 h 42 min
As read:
12 h 56 min
